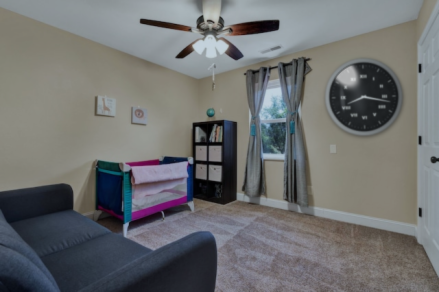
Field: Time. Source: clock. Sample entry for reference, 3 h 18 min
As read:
8 h 17 min
